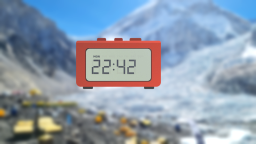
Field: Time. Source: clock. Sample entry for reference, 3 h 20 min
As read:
22 h 42 min
